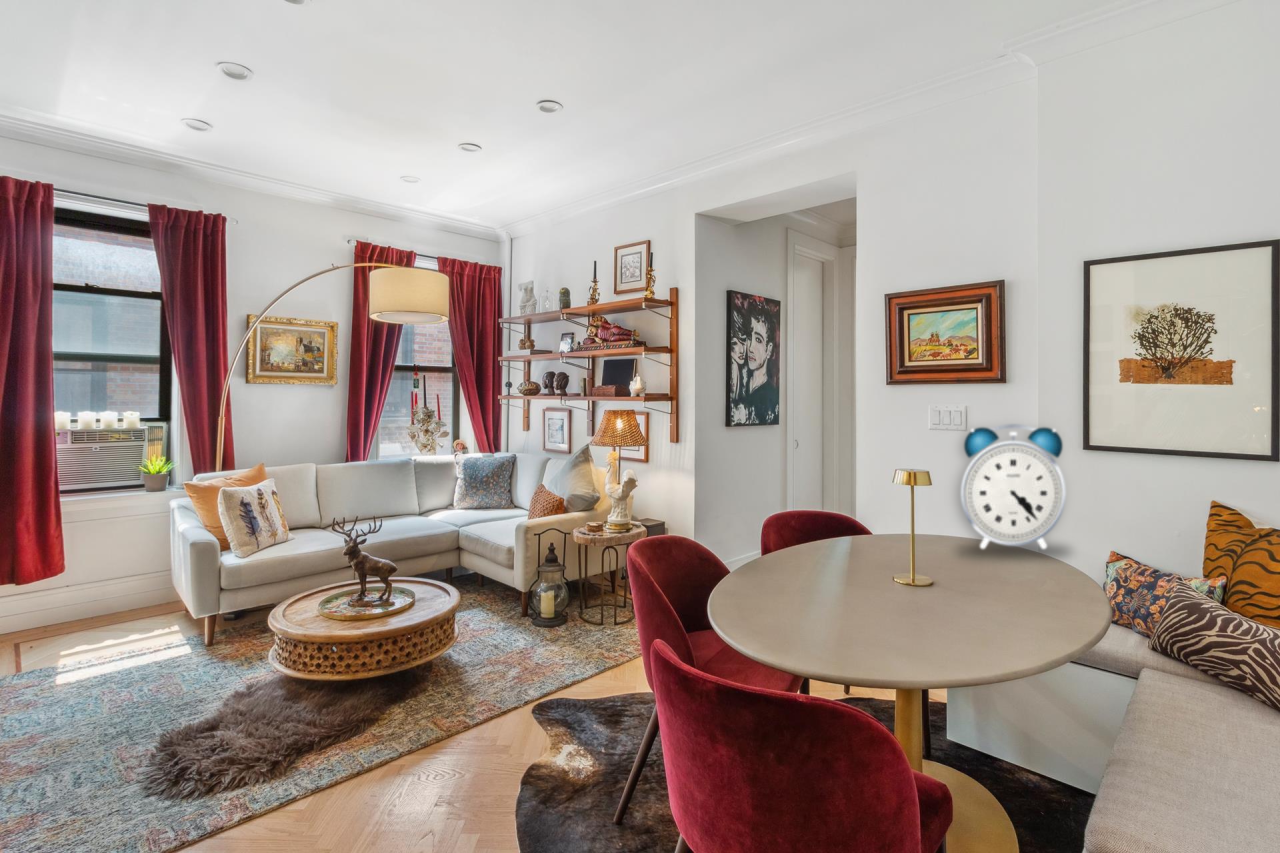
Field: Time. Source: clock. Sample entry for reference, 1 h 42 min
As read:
4 h 23 min
